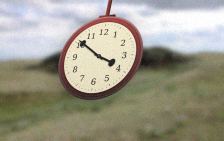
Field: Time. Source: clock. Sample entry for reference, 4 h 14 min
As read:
3 h 51 min
